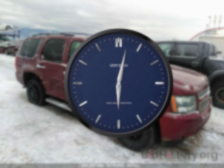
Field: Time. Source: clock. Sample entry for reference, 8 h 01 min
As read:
6 h 02 min
